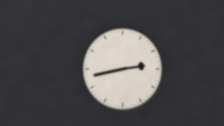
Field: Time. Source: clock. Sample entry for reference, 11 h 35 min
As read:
2 h 43 min
